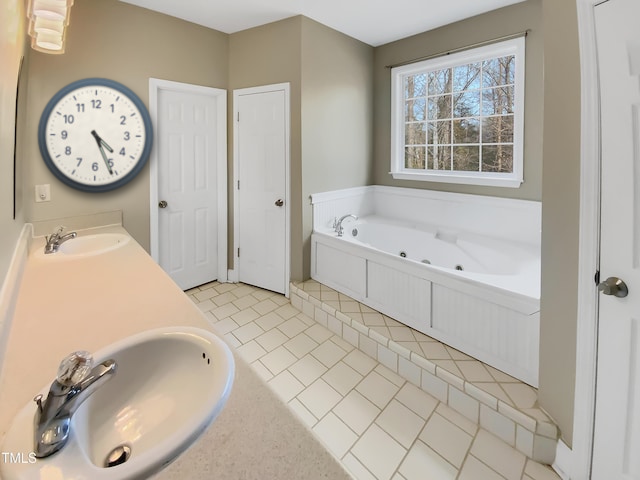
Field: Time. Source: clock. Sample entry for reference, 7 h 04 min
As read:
4 h 26 min
